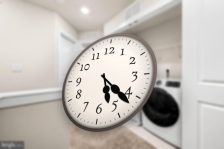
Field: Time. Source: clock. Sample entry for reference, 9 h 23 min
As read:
5 h 22 min
